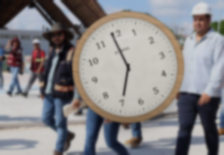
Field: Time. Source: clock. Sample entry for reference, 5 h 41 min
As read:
6 h 59 min
